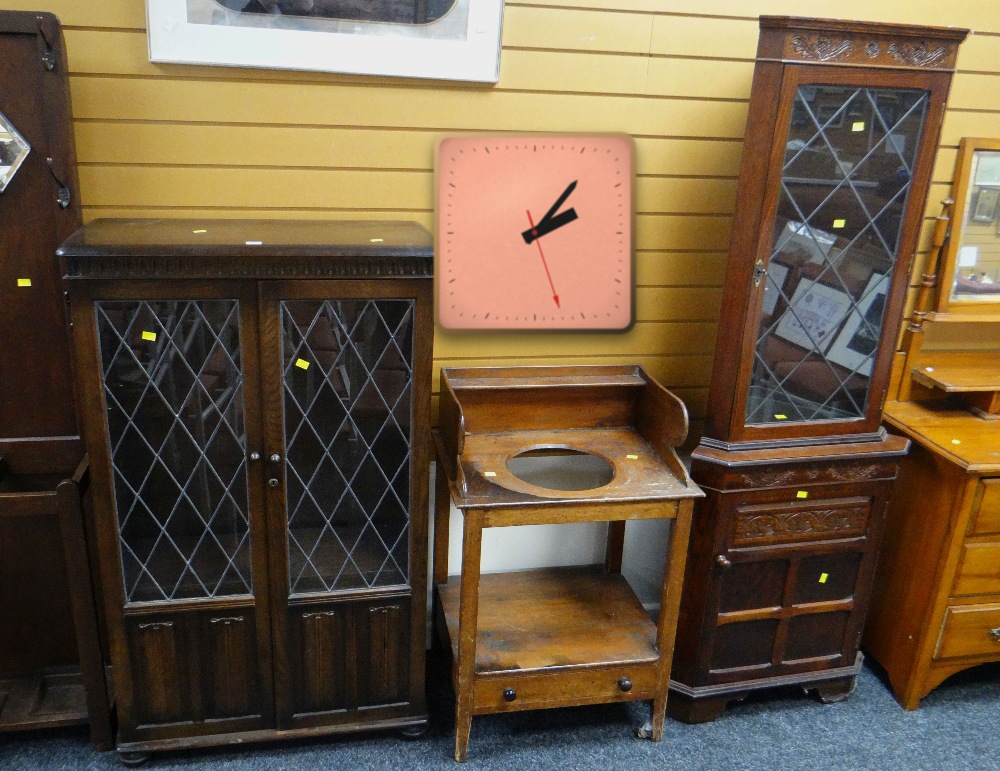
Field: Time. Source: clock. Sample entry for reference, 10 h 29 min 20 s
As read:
2 h 06 min 27 s
